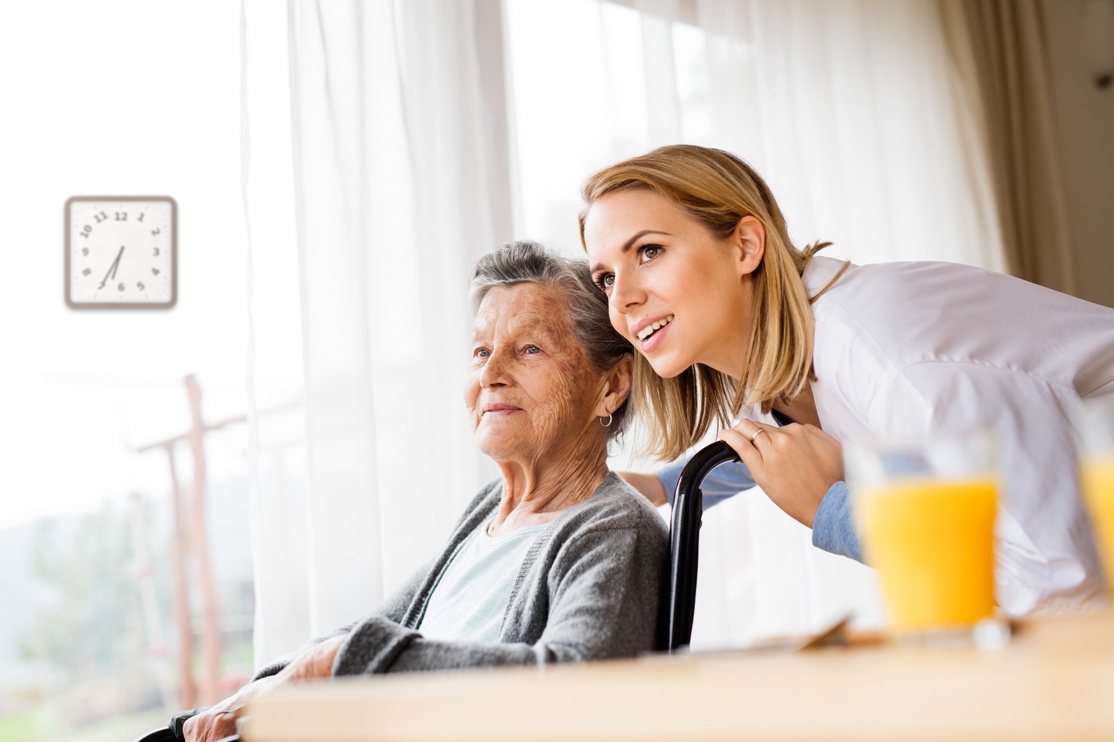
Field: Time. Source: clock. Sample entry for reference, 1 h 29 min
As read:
6 h 35 min
